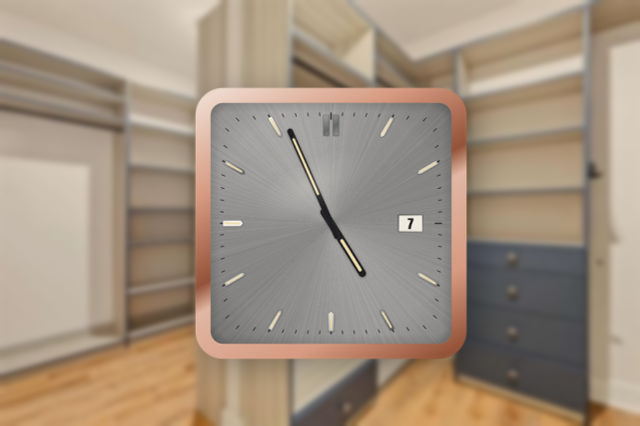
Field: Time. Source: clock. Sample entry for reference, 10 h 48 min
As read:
4 h 56 min
